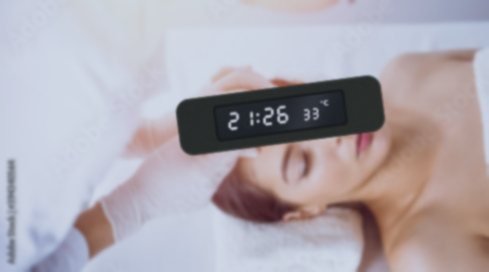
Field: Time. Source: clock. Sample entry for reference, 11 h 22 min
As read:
21 h 26 min
